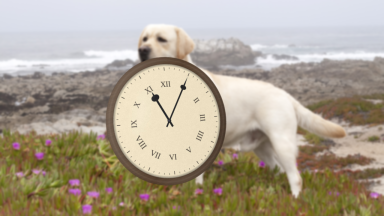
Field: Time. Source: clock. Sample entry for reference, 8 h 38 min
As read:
11 h 05 min
